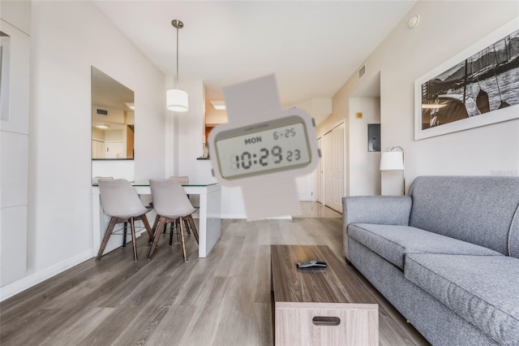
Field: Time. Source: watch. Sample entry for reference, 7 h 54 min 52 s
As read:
10 h 29 min 23 s
